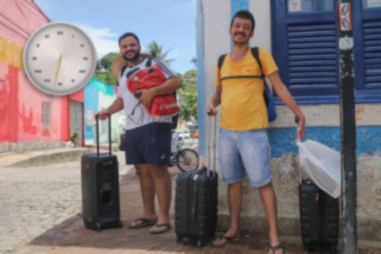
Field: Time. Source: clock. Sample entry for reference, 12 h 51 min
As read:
6 h 32 min
